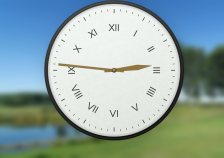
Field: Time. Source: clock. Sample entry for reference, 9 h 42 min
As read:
2 h 46 min
